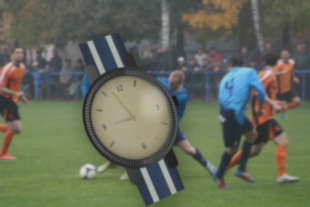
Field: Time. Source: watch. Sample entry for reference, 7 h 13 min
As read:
8 h 57 min
